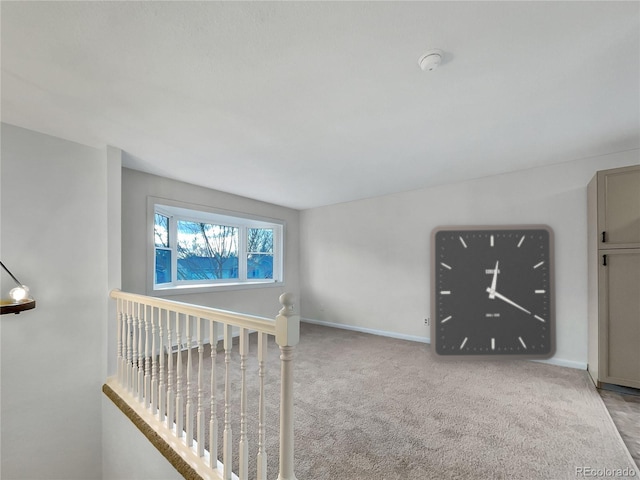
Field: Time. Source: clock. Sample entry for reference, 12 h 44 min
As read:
12 h 20 min
